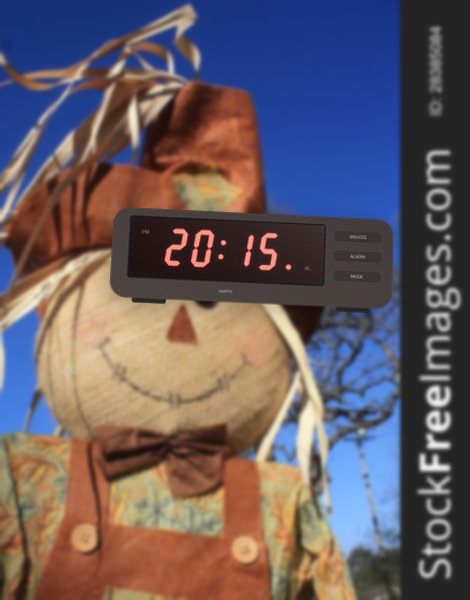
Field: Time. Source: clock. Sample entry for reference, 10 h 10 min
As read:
20 h 15 min
